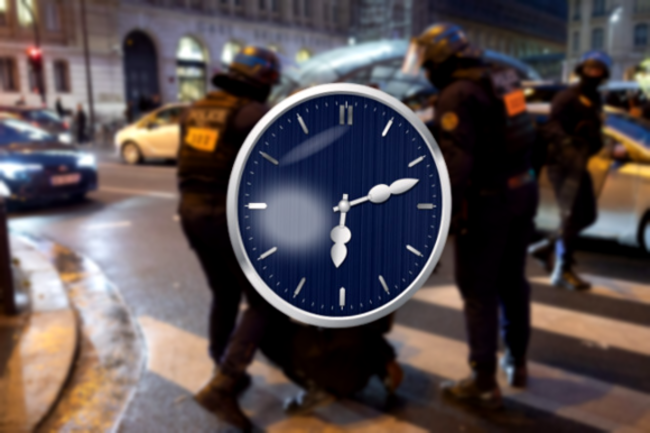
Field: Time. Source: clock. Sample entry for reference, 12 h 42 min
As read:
6 h 12 min
